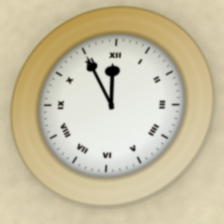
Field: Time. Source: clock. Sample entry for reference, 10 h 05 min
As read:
11 h 55 min
